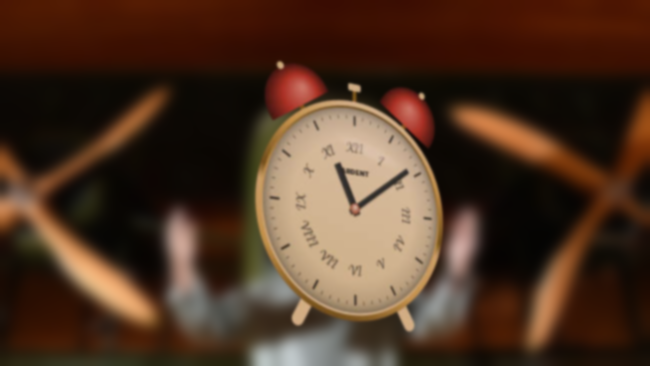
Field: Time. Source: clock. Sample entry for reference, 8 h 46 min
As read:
11 h 09 min
